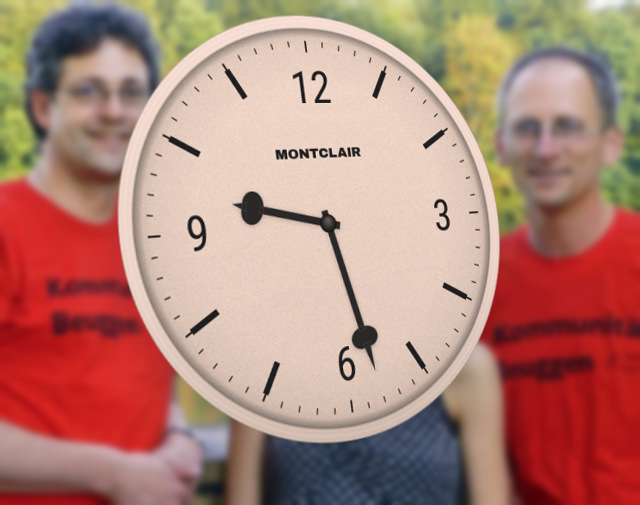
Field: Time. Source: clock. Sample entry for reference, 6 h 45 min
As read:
9 h 28 min
